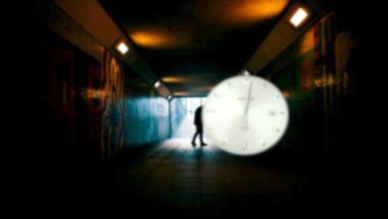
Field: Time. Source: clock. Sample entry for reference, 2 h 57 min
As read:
6 h 01 min
